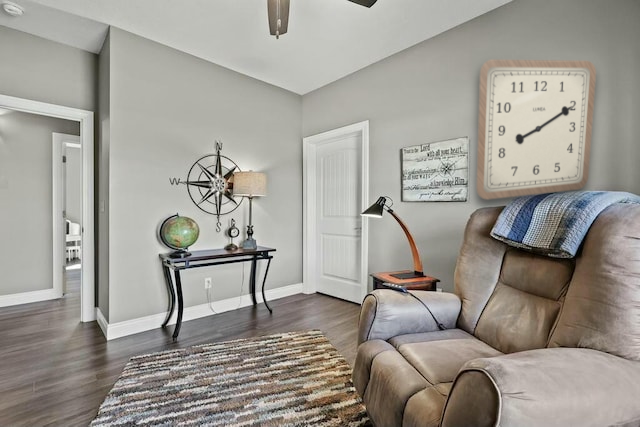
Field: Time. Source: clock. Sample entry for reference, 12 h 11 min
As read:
8 h 10 min
